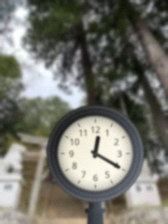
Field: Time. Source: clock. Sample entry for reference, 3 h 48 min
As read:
12 h 20 min
